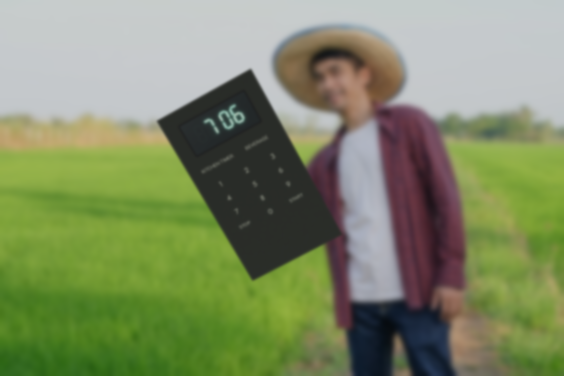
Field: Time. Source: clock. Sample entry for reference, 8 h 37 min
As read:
7 h 06 min
